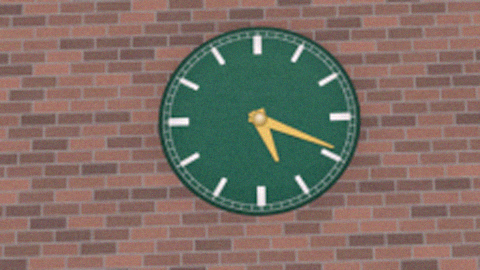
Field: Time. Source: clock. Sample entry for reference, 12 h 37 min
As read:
5 h 19 min
